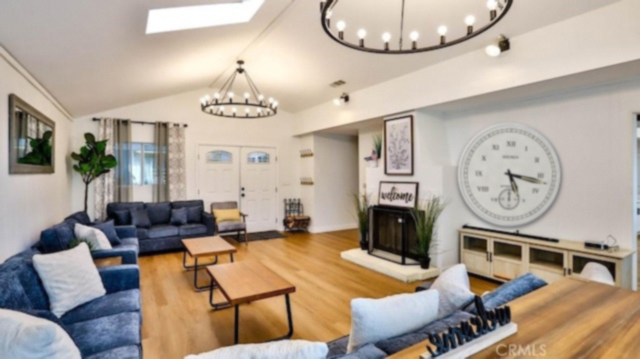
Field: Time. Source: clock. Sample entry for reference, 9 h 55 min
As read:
5 h 17 min
